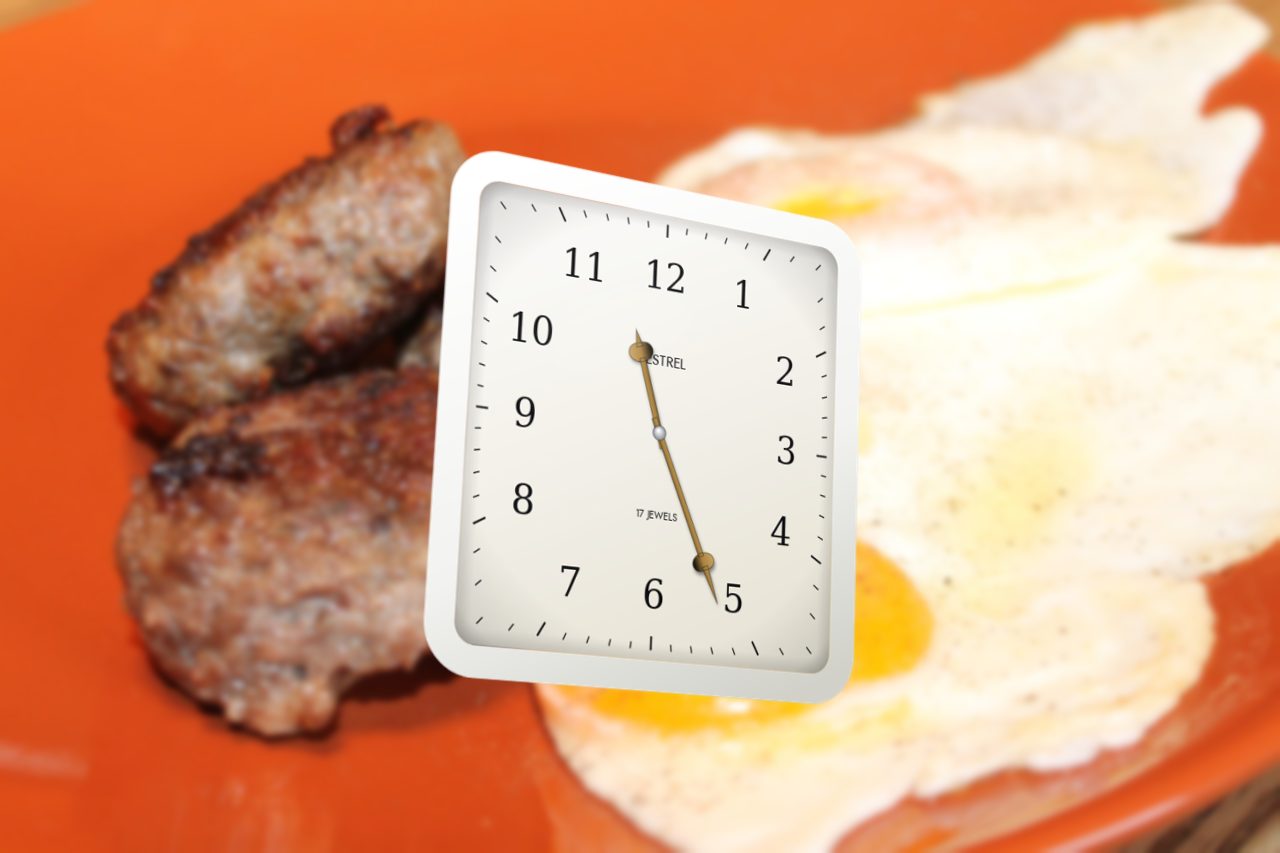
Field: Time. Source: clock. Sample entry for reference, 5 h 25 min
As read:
11 h 26 min
